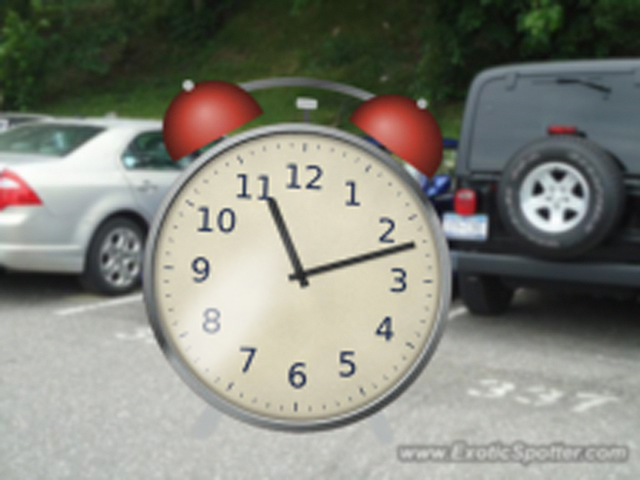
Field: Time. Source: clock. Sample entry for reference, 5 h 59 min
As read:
11 h 12 min
